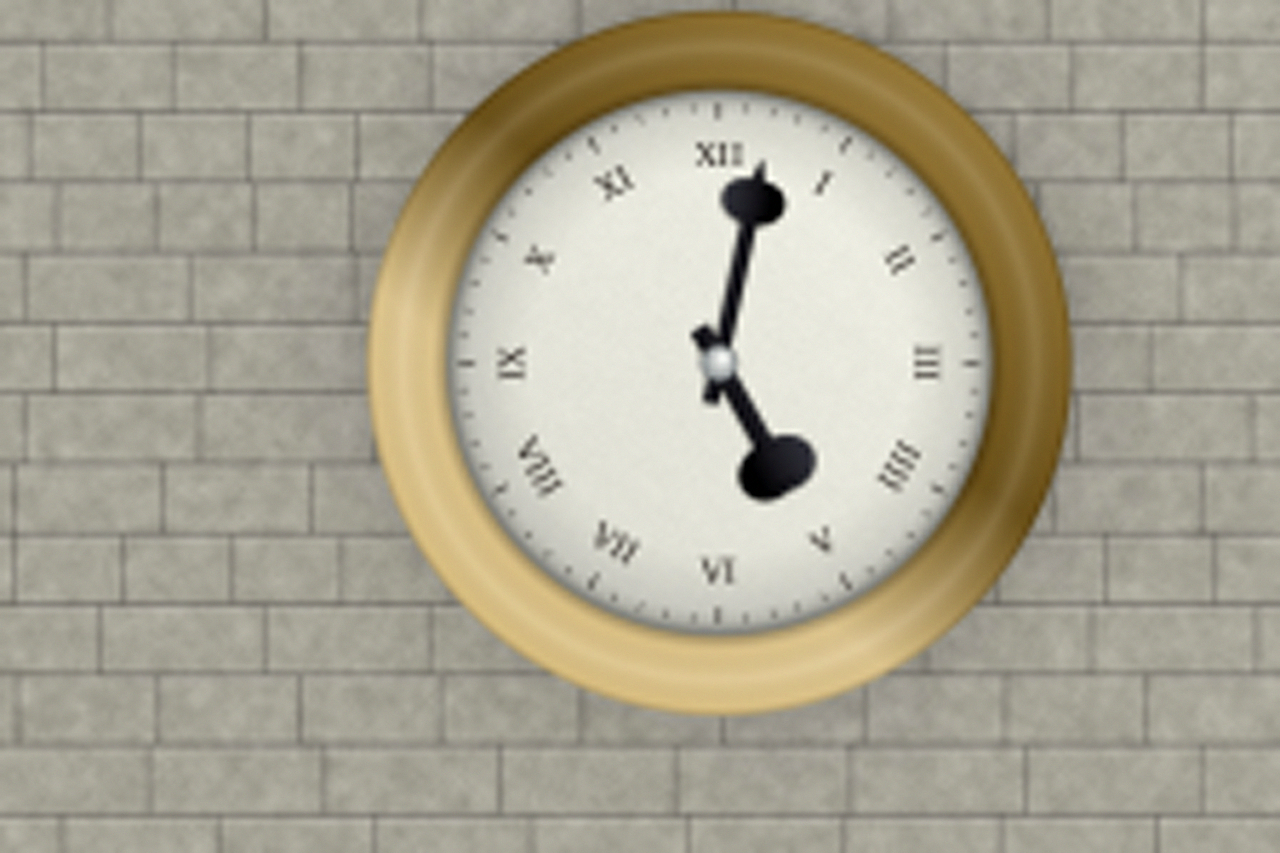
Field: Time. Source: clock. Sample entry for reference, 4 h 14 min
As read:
5 h 02 min
